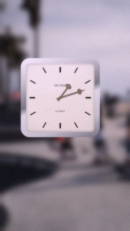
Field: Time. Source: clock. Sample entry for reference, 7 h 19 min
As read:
1 h 12 min
